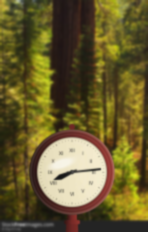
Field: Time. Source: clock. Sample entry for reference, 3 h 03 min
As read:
8 h 14 min
